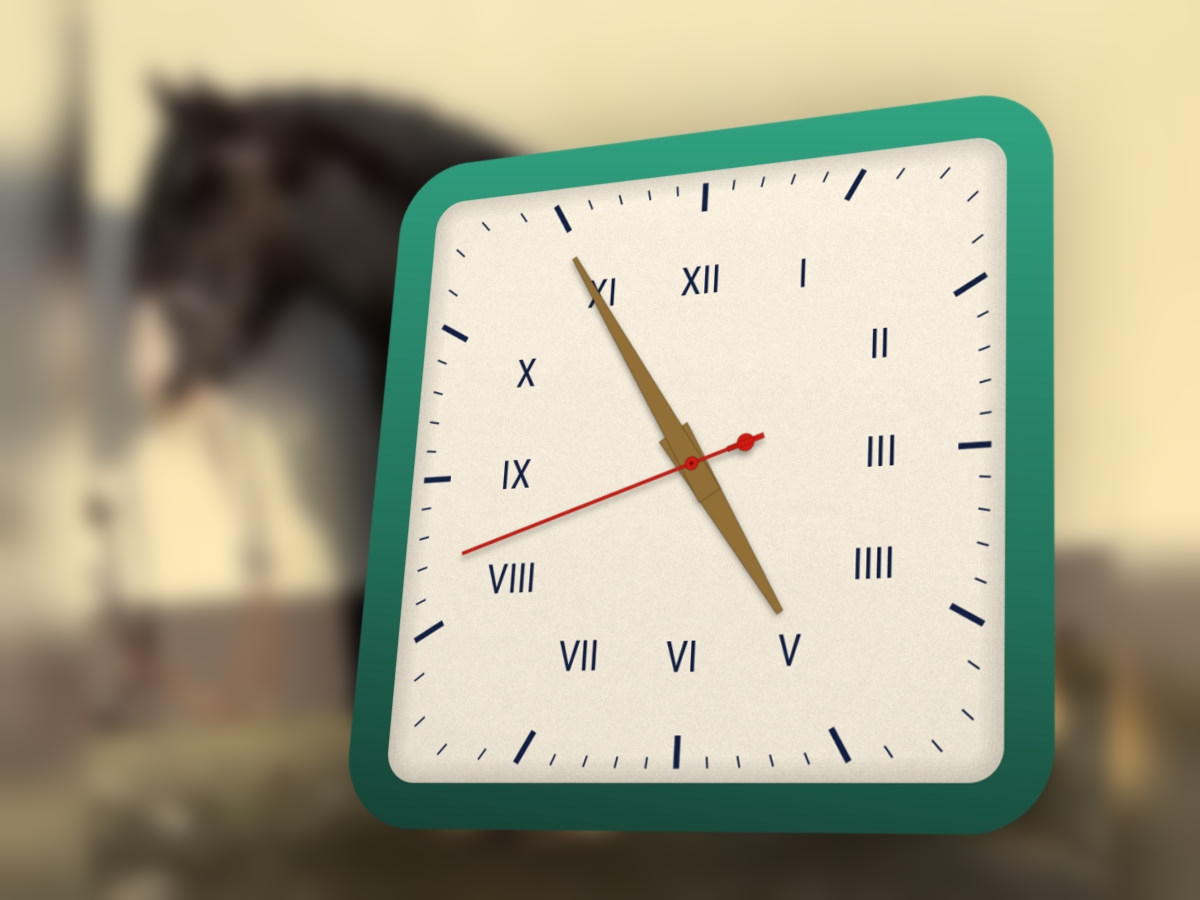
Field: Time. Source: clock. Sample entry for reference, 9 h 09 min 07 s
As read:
4 h 54 min 42 s
